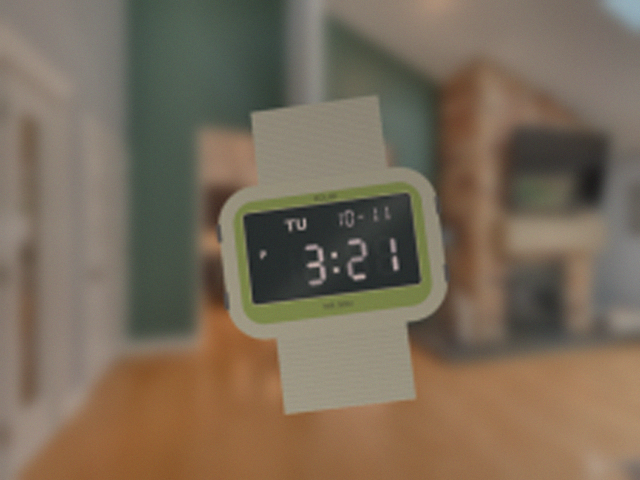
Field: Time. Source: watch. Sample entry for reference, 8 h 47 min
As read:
3 h 21 min
